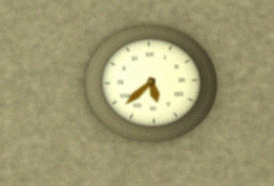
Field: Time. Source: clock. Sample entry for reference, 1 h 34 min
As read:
5 h 38 min
